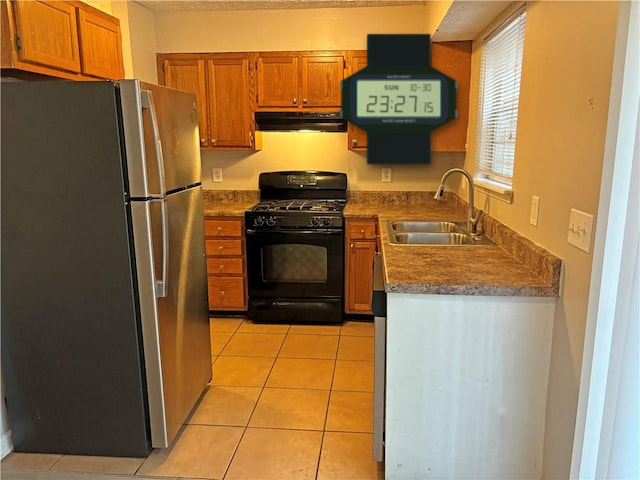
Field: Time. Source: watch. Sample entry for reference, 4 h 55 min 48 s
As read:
23 h 27 min 15 s
